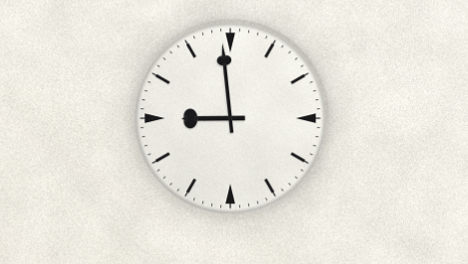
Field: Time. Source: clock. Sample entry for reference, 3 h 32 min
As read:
8 h 59 min
